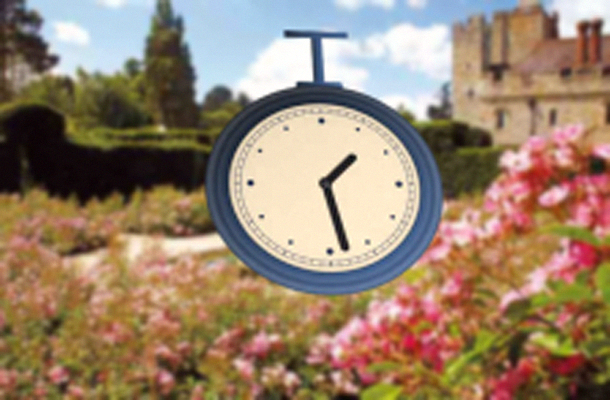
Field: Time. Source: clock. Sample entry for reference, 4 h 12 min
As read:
1 h 28 min
